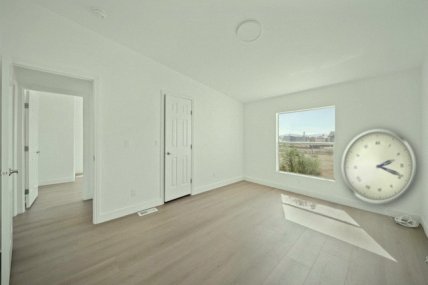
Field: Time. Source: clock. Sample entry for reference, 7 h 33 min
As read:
2 h 19 min
